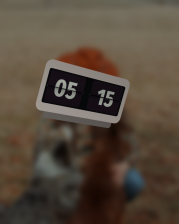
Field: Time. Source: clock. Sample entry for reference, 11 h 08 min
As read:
5 h 15 min
